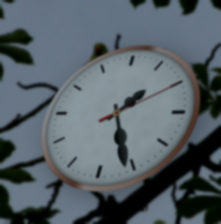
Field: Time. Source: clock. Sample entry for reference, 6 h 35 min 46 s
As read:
1 h 26 min 10 s
